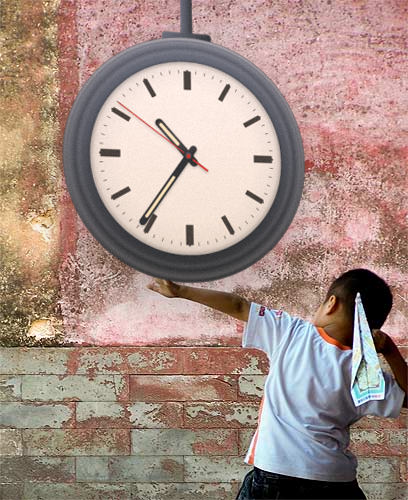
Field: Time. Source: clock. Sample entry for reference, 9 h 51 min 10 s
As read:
10 h 35 min 51 s
